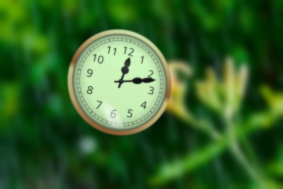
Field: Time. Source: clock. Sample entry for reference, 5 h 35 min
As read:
12 h 12 min
